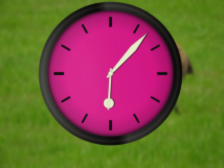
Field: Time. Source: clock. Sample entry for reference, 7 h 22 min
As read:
6 h 07 min
